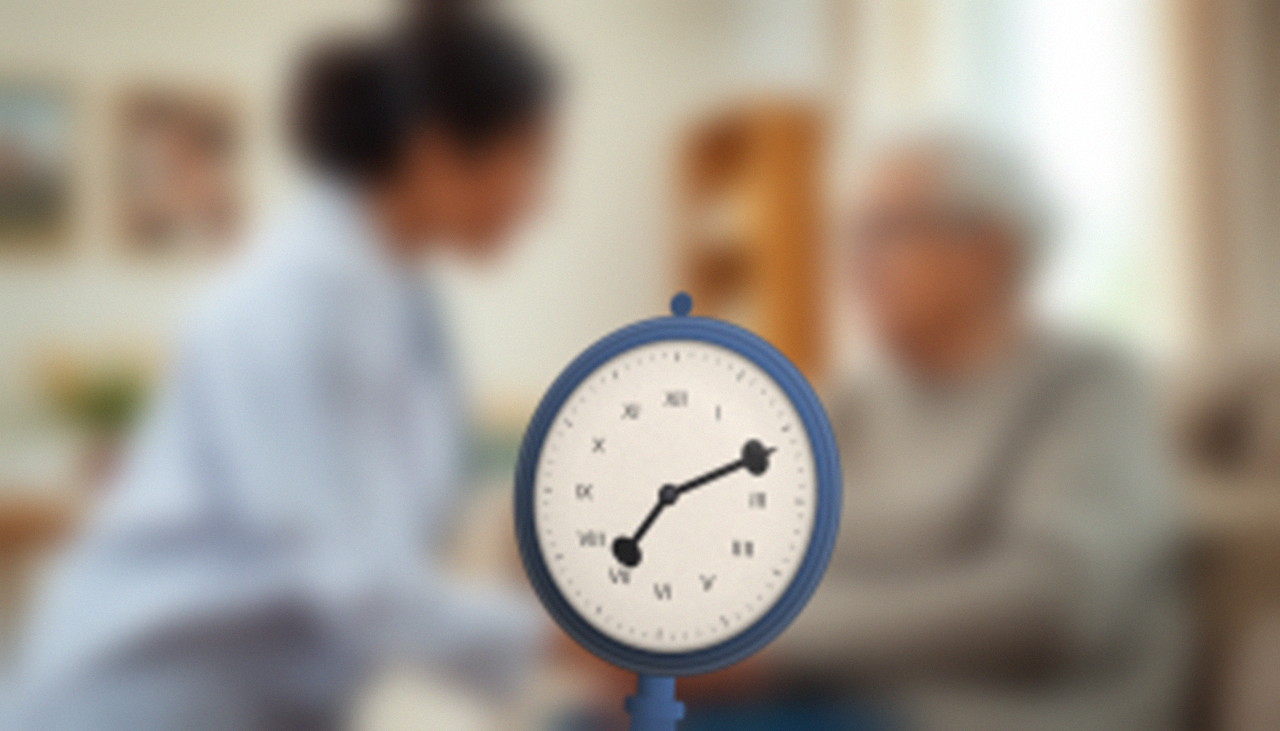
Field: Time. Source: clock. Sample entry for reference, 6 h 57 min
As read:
7 h 11 min
